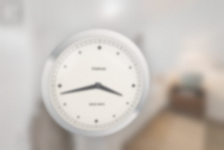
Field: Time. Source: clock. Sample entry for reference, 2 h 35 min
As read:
3 h 43 min
